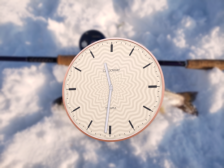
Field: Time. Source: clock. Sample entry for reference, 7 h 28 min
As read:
11 h 31 min
